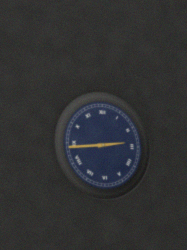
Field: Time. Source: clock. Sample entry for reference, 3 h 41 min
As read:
2 h 44 min
